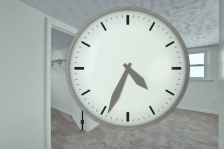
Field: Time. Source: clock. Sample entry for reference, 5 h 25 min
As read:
4 h 34 min
